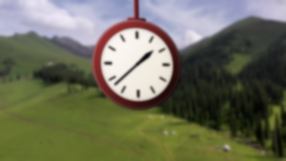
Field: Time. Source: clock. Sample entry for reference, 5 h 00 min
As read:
1 h 38 min
